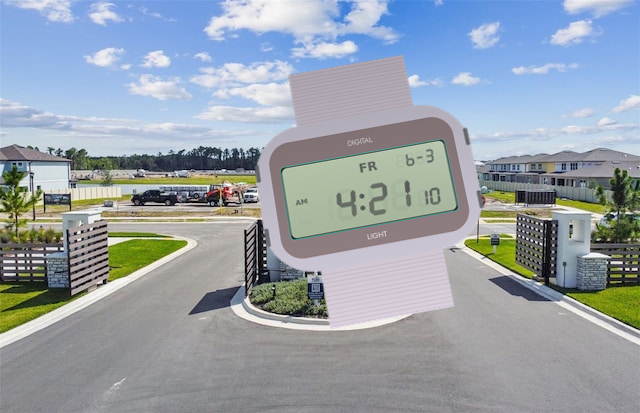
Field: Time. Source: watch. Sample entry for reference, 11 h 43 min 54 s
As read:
4 h 21 min 10 s
